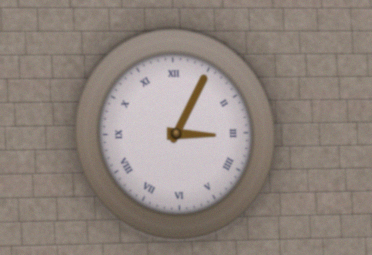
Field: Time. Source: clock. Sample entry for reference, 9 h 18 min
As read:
3 h 05 min
